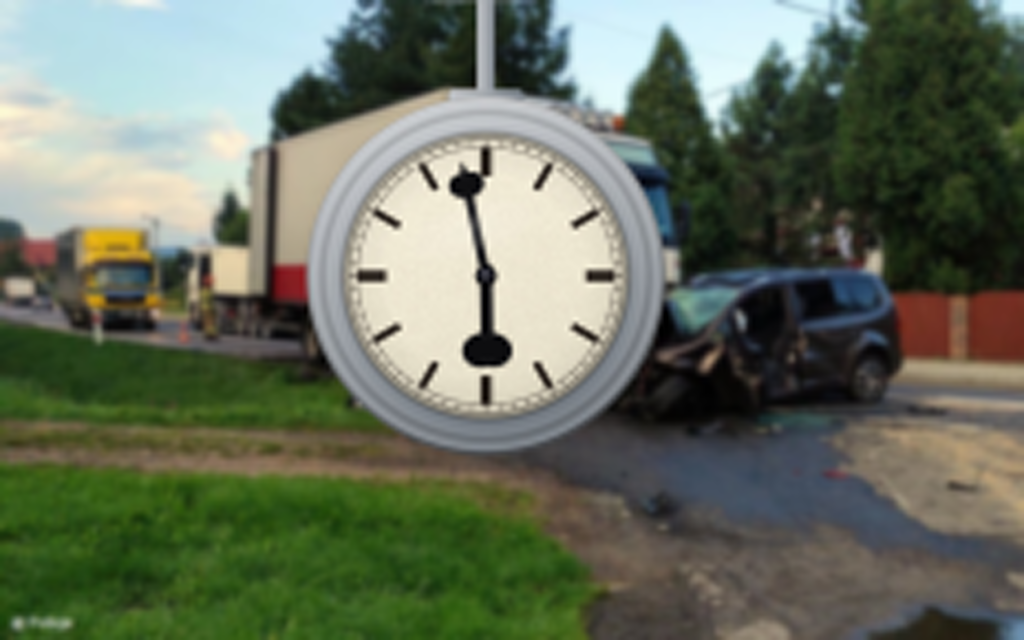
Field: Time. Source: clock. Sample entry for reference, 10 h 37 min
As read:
5 h 58 min
